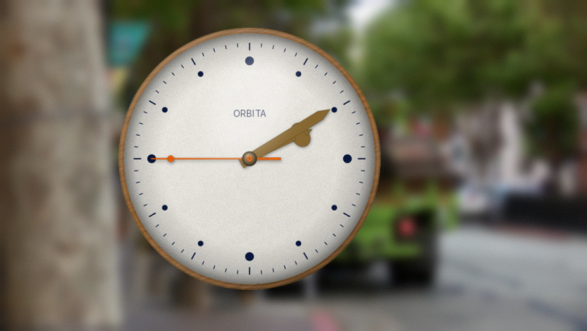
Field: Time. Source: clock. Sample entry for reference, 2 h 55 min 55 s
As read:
2 h 09 min 45 s
